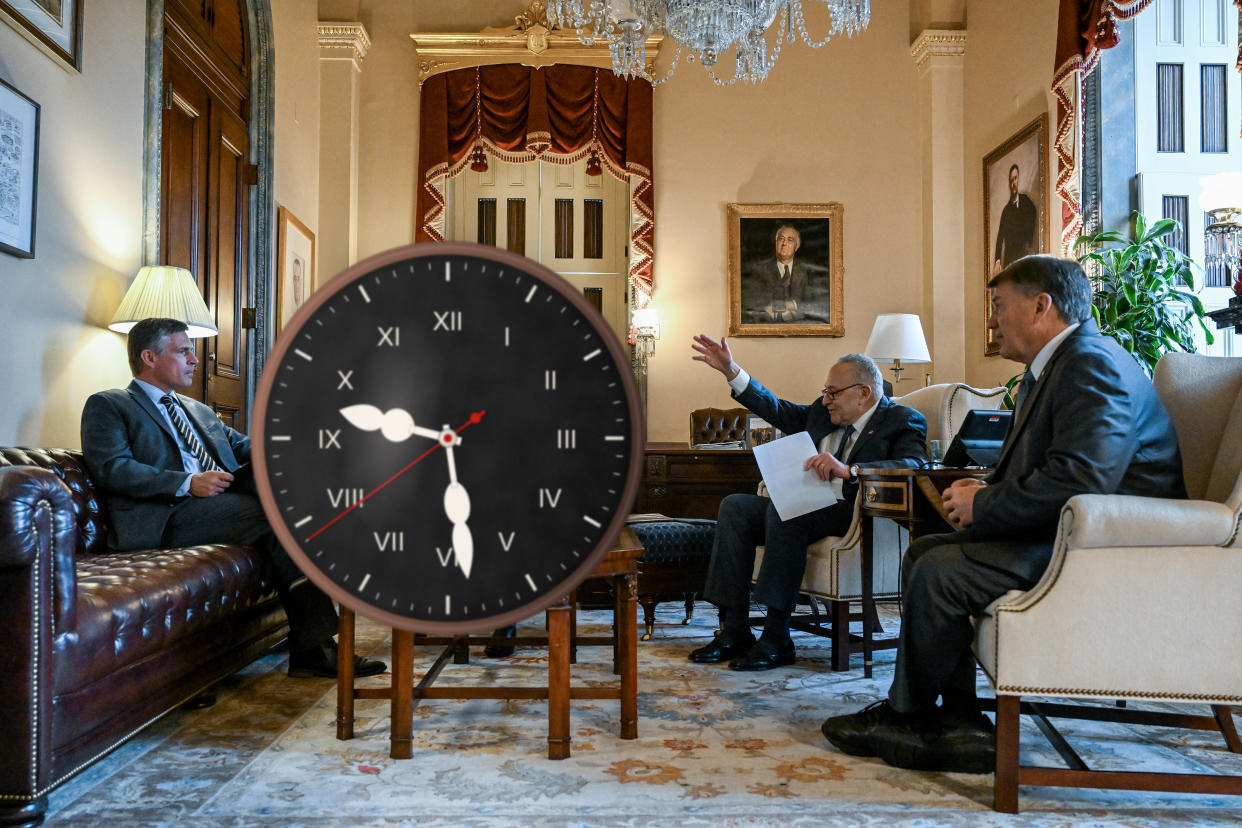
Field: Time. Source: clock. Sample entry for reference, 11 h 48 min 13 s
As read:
9 h 28 min 39 s
